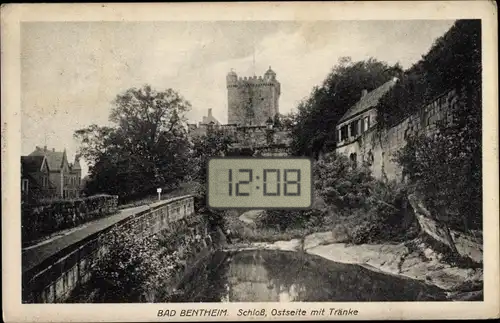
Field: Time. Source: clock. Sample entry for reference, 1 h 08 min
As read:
12 h 08 min
